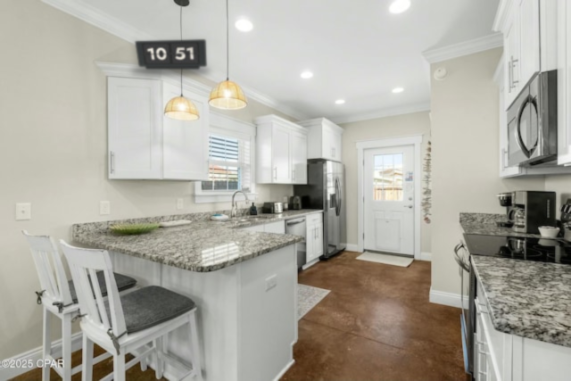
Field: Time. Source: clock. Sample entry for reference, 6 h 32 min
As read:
10 h 51 min
